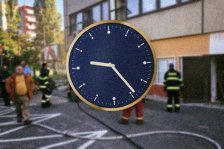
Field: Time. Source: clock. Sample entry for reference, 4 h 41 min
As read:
9 h 24 min
